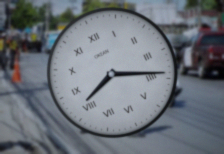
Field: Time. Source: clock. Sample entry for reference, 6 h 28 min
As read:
8 h 19 min
